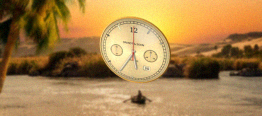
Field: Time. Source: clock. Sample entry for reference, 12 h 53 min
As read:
5 h 35 min
